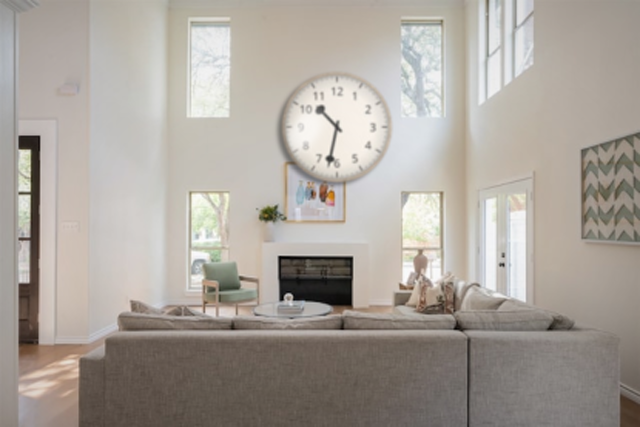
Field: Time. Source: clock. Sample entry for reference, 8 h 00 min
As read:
10 h 32 min
